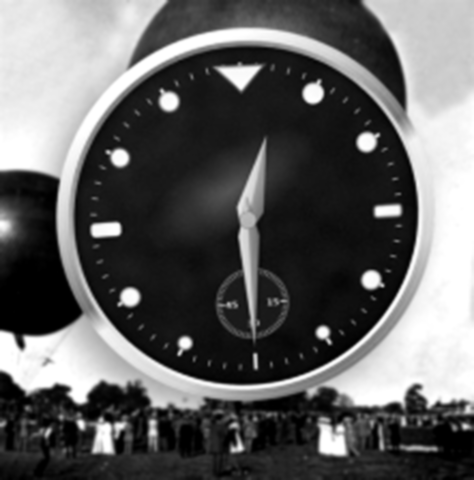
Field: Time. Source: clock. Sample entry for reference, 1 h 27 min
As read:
12 h 30 min
